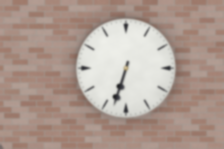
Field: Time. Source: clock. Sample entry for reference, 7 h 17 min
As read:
6 h 33 min
